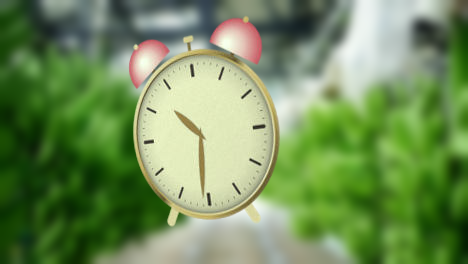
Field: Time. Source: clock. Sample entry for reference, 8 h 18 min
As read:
10 h 31 min
